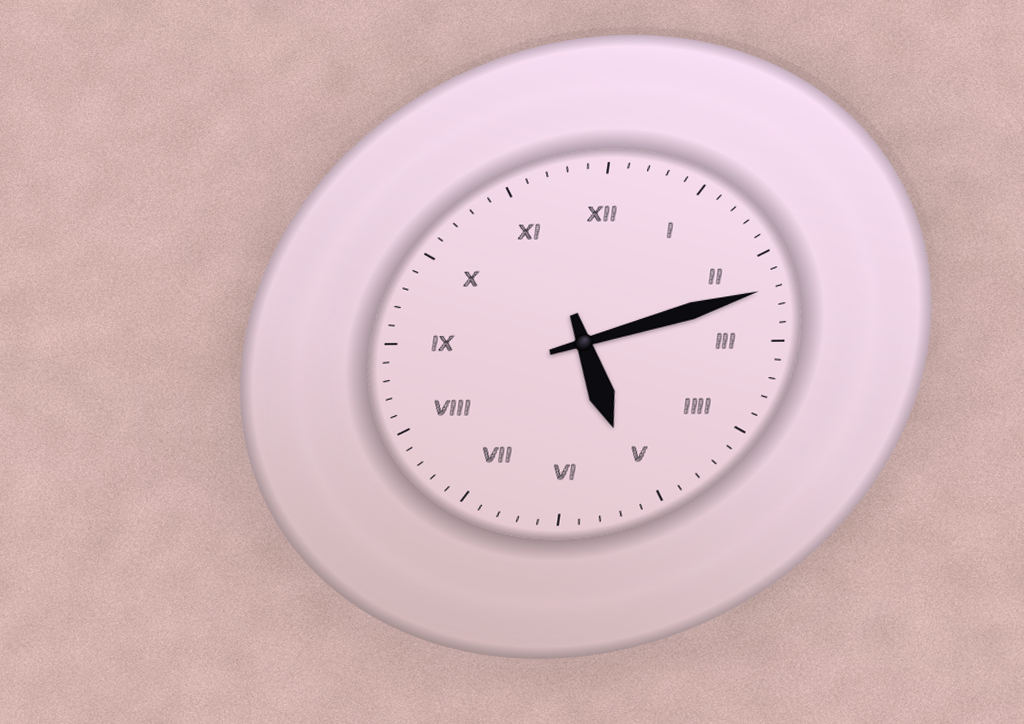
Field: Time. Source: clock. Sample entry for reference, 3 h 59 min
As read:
5 h 12 min
